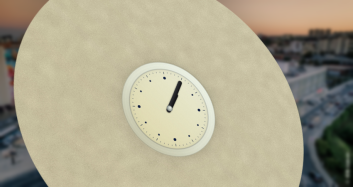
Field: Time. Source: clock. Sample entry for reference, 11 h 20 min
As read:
1 h 05 min
